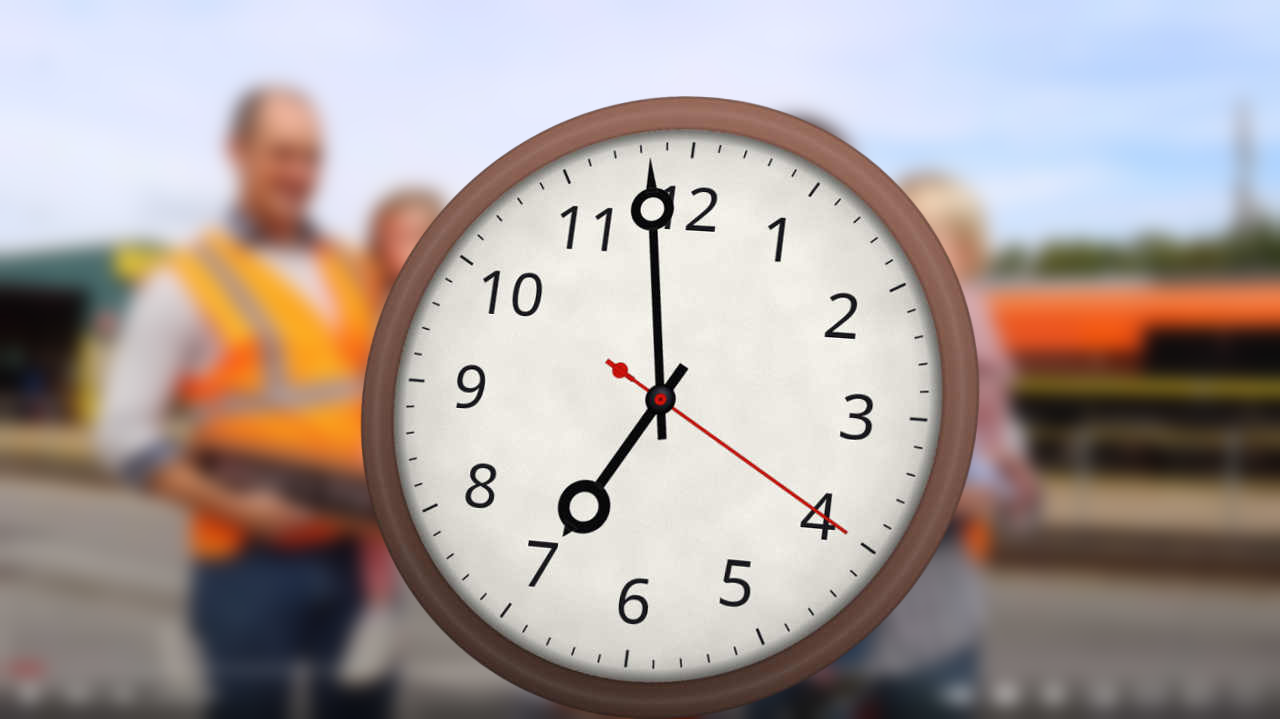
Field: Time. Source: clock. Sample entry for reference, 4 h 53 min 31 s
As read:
6 h 58 min 20 s
